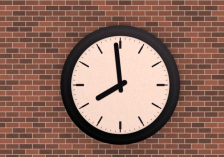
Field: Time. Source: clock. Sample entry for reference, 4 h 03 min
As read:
7 h 59 min
